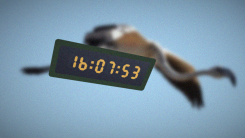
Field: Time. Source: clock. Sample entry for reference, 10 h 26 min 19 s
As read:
16 h 07 min 53 s
